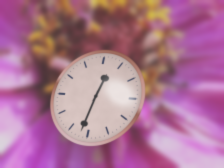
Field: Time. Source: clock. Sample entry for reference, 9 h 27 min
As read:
12 h 32 min
